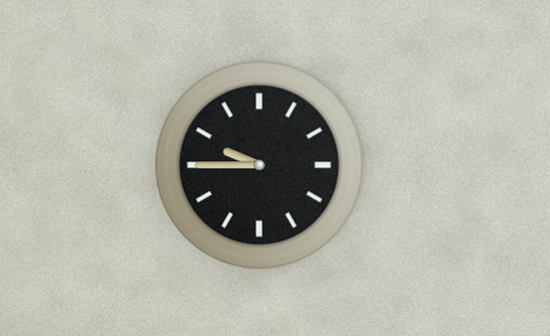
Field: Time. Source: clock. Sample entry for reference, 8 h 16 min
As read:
9 h 45 min
